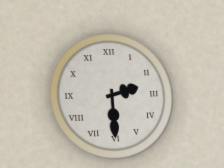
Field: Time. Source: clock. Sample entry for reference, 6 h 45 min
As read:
2 h 30 min
